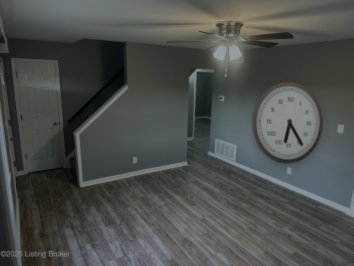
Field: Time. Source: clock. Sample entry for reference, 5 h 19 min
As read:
6 h 24 min
